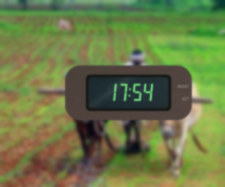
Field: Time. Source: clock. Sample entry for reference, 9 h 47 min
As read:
17 h 54 min
